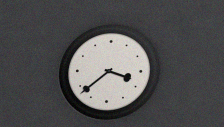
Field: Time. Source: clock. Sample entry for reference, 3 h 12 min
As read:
3 h 38 min
